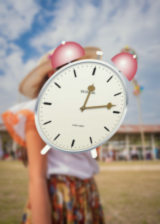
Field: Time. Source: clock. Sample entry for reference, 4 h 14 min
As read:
12 h 13 min
